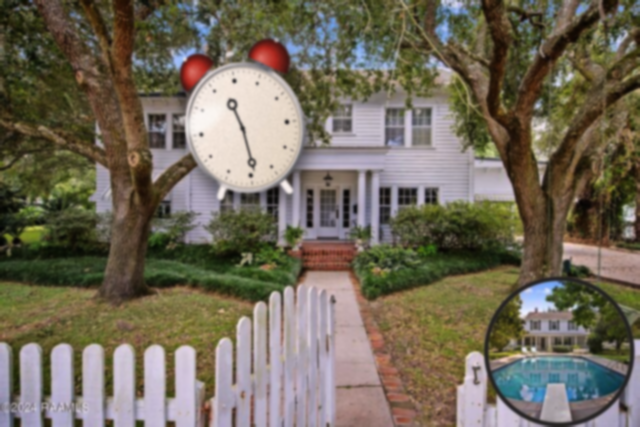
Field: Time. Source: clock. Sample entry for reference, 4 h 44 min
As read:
11 h 29 min
